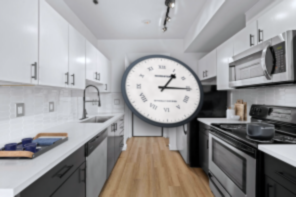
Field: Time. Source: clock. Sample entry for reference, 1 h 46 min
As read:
1 h 15 min
